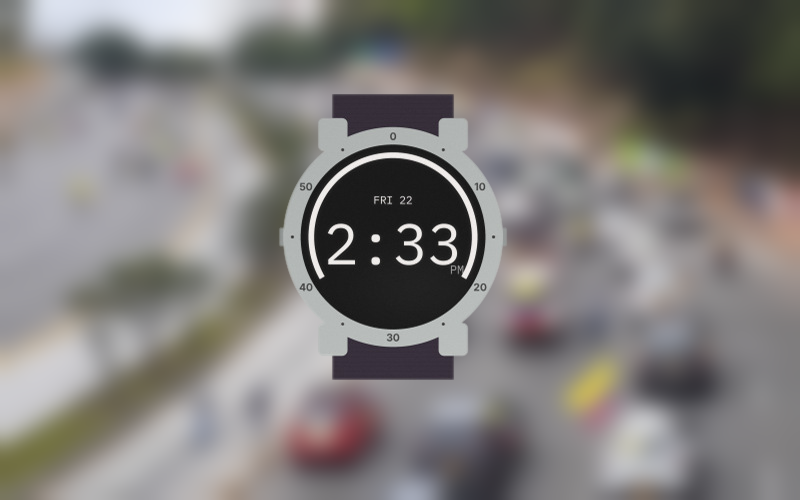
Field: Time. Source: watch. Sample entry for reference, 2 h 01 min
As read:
2 h 33 min
